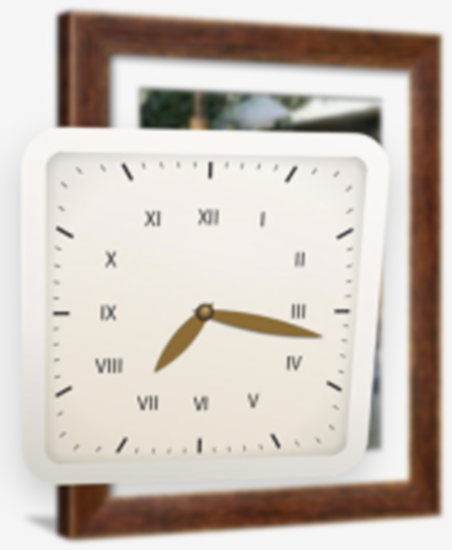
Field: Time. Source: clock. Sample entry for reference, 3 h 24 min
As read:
7 h 17 min
